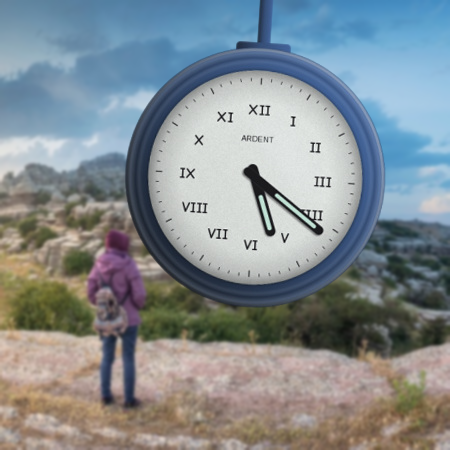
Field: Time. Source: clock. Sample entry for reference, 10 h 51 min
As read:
5 h 21 min
